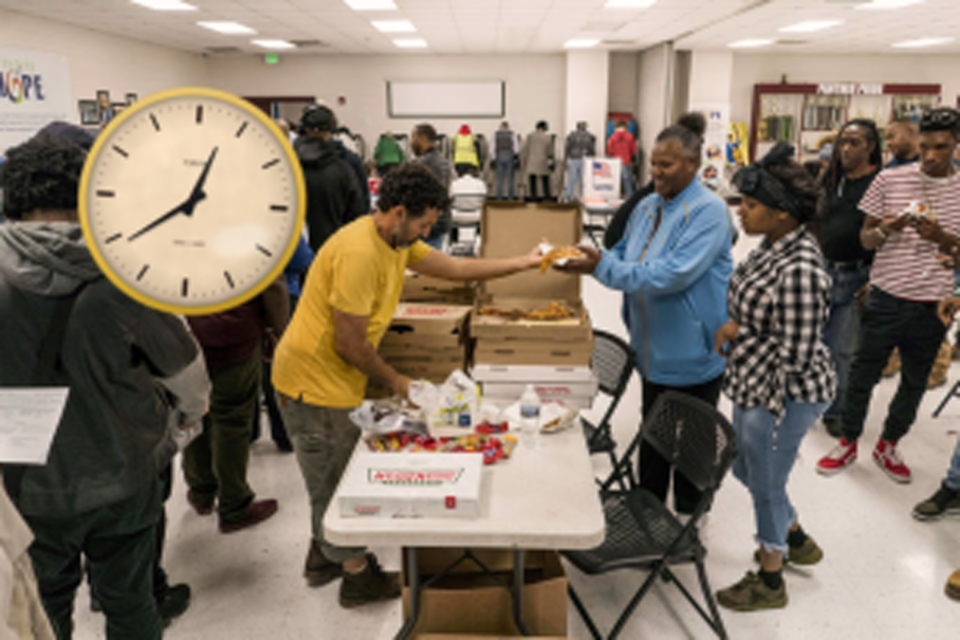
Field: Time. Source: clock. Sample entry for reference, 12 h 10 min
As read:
12 h 39 min
